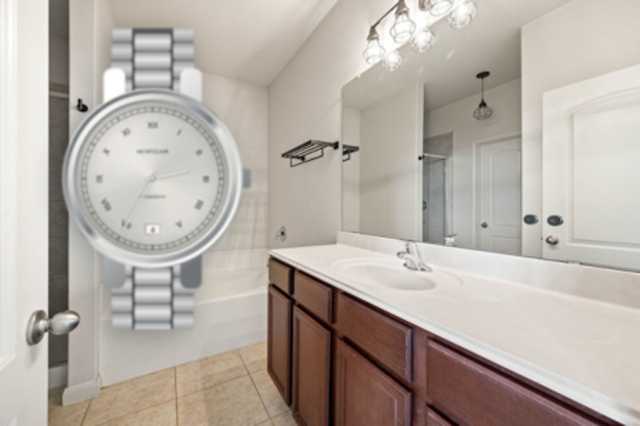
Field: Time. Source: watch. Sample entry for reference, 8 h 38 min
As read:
2 h 35 min
